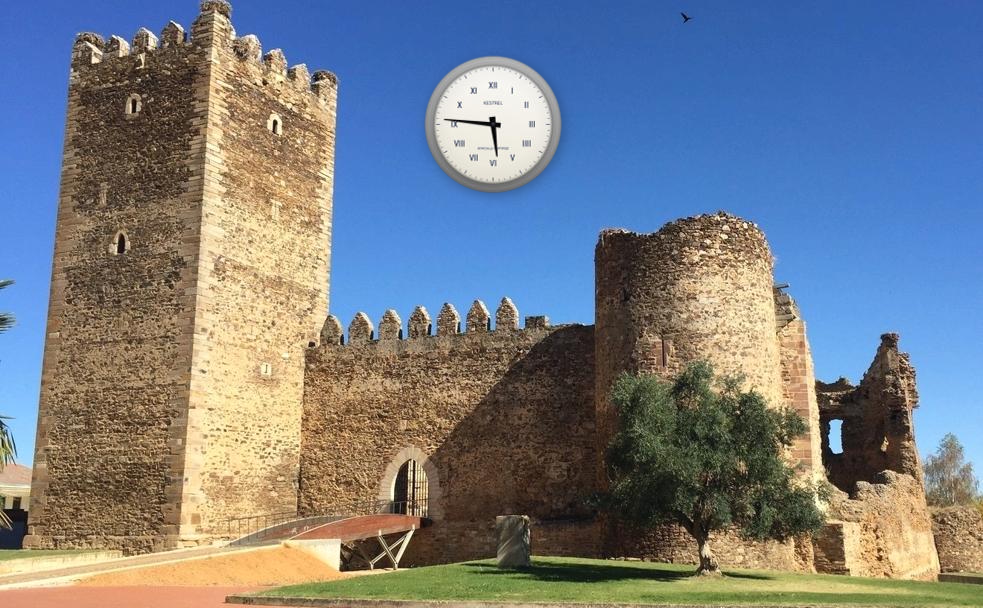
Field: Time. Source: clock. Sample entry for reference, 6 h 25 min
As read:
5 h 46 min
